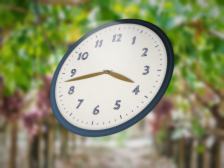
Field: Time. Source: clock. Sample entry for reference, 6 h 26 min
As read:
3 h 43 min
